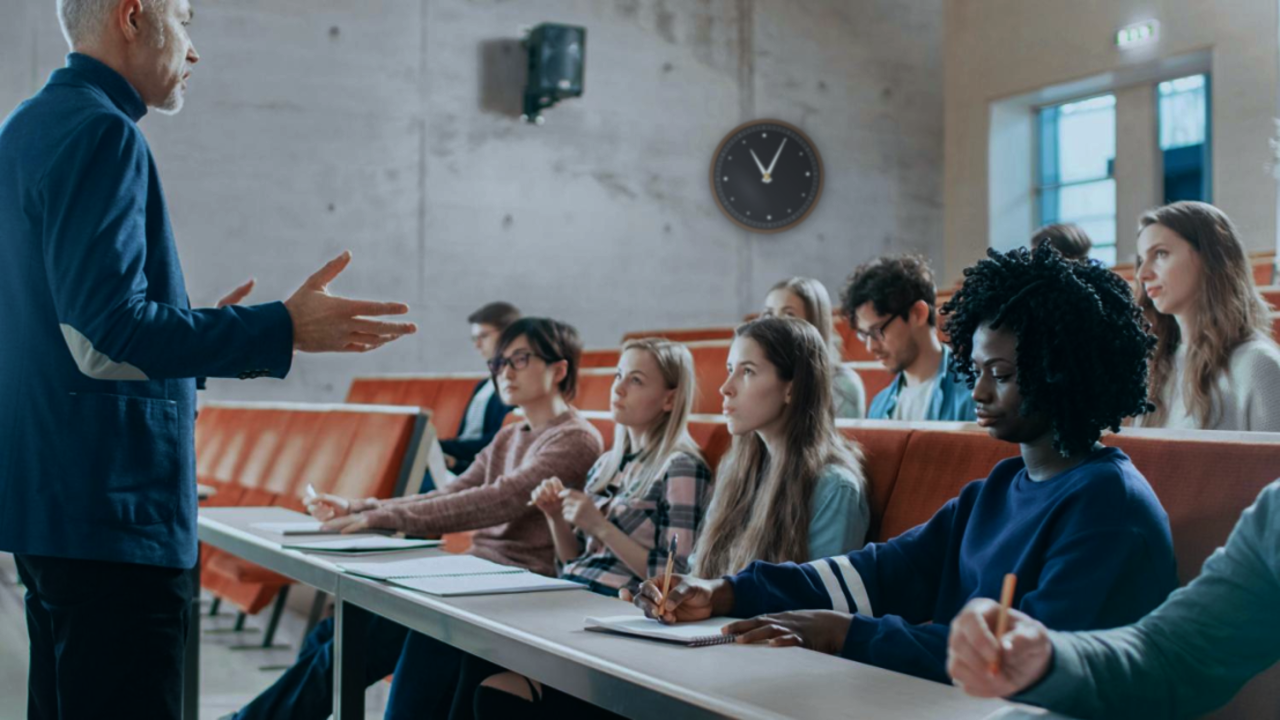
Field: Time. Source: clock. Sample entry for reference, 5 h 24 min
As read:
11 h 05 min
